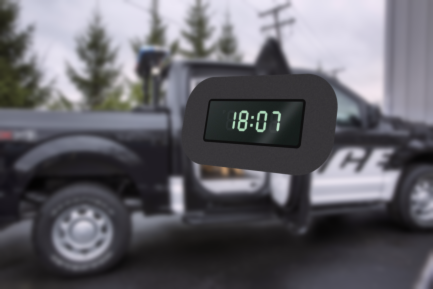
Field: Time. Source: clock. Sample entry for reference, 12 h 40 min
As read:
18 h 07 min
